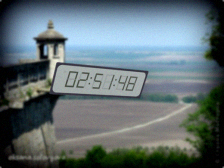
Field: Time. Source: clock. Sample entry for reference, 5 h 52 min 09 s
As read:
2 h 51 min 48 s
